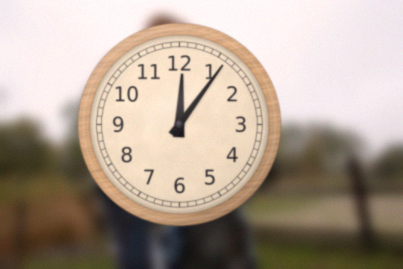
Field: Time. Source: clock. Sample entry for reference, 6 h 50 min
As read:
12 h 06 min
